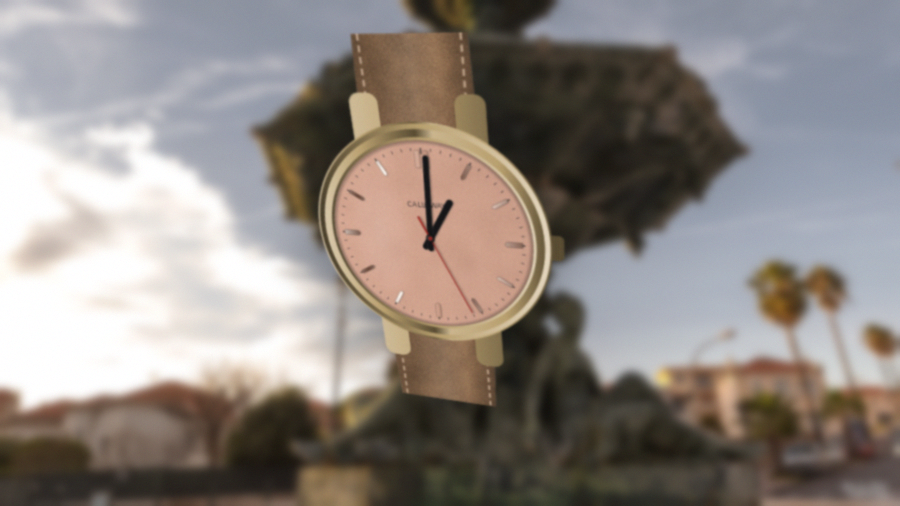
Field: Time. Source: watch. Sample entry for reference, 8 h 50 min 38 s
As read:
1 h 00 min 26 s
